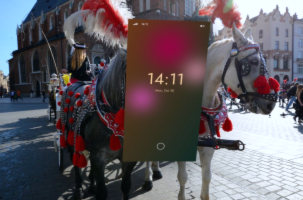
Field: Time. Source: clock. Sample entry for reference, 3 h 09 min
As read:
14 h 11 min
